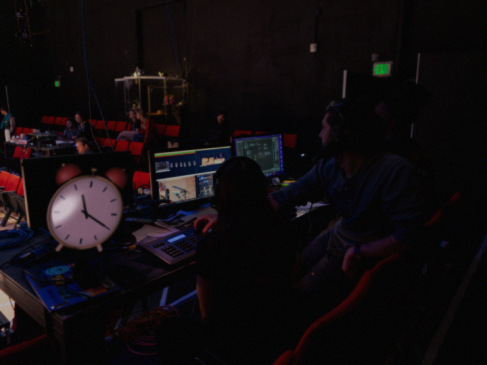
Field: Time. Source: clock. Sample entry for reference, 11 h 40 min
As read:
11 h 20 min
